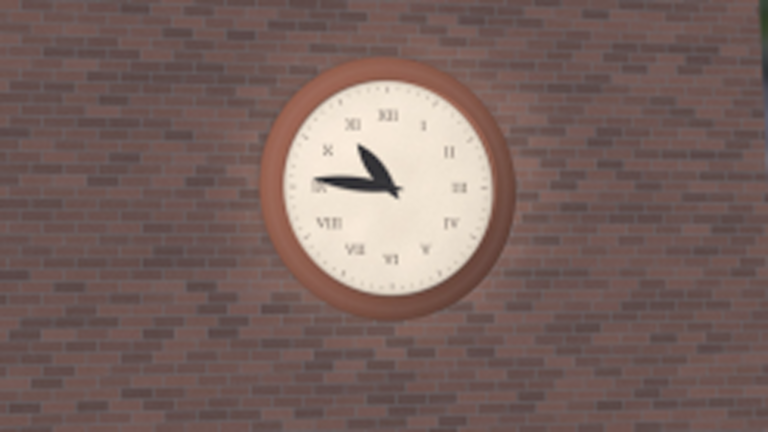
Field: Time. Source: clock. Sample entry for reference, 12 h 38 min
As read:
10 h 46 min
